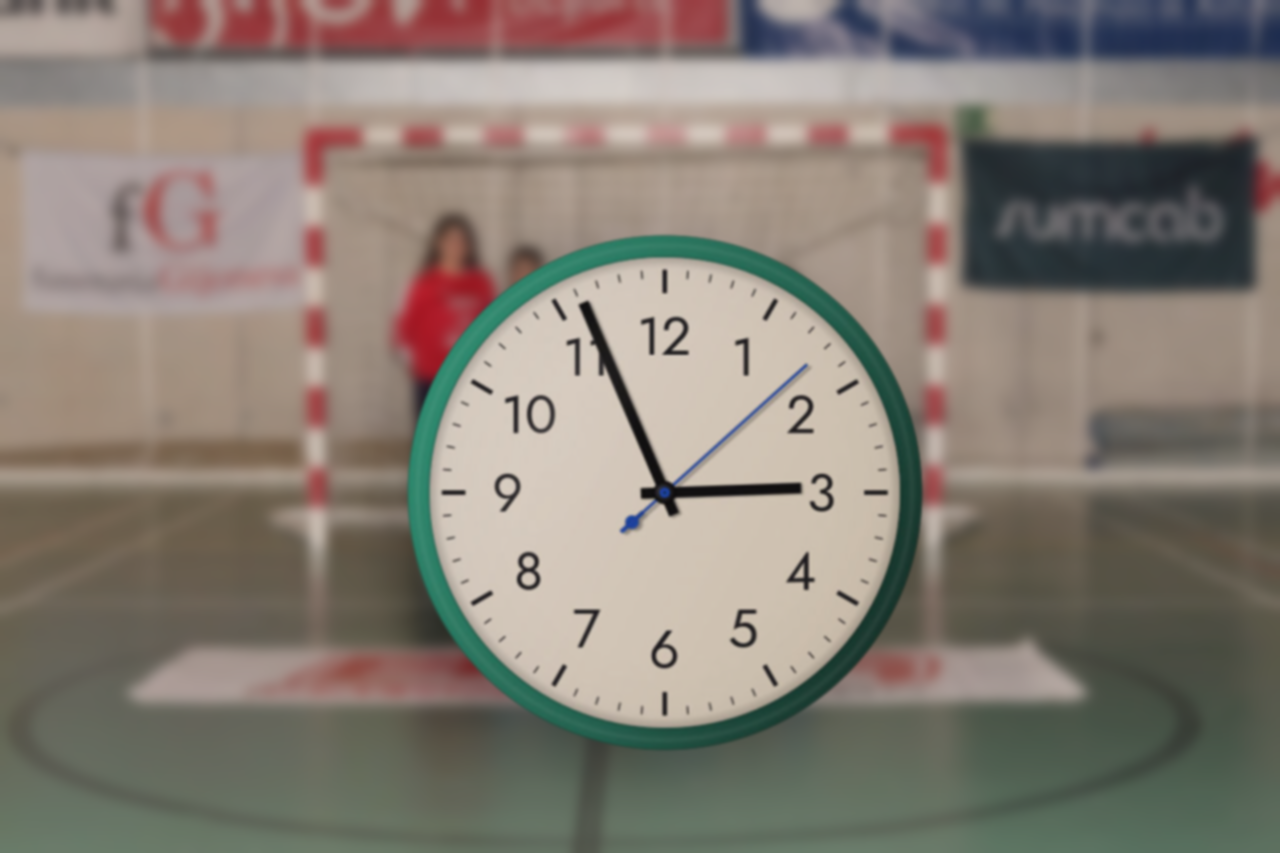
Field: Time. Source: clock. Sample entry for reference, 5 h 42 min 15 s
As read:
2 h 56 min 08 s
